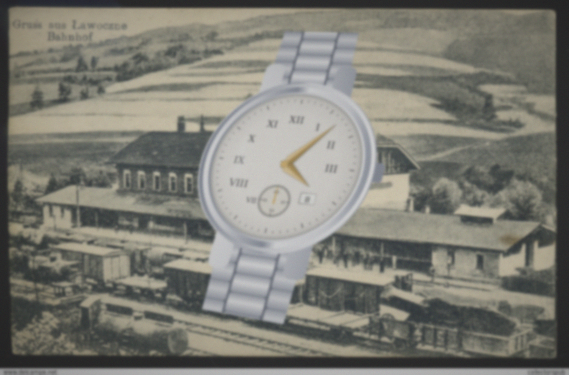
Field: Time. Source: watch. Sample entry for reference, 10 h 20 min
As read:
4 h 07 min
